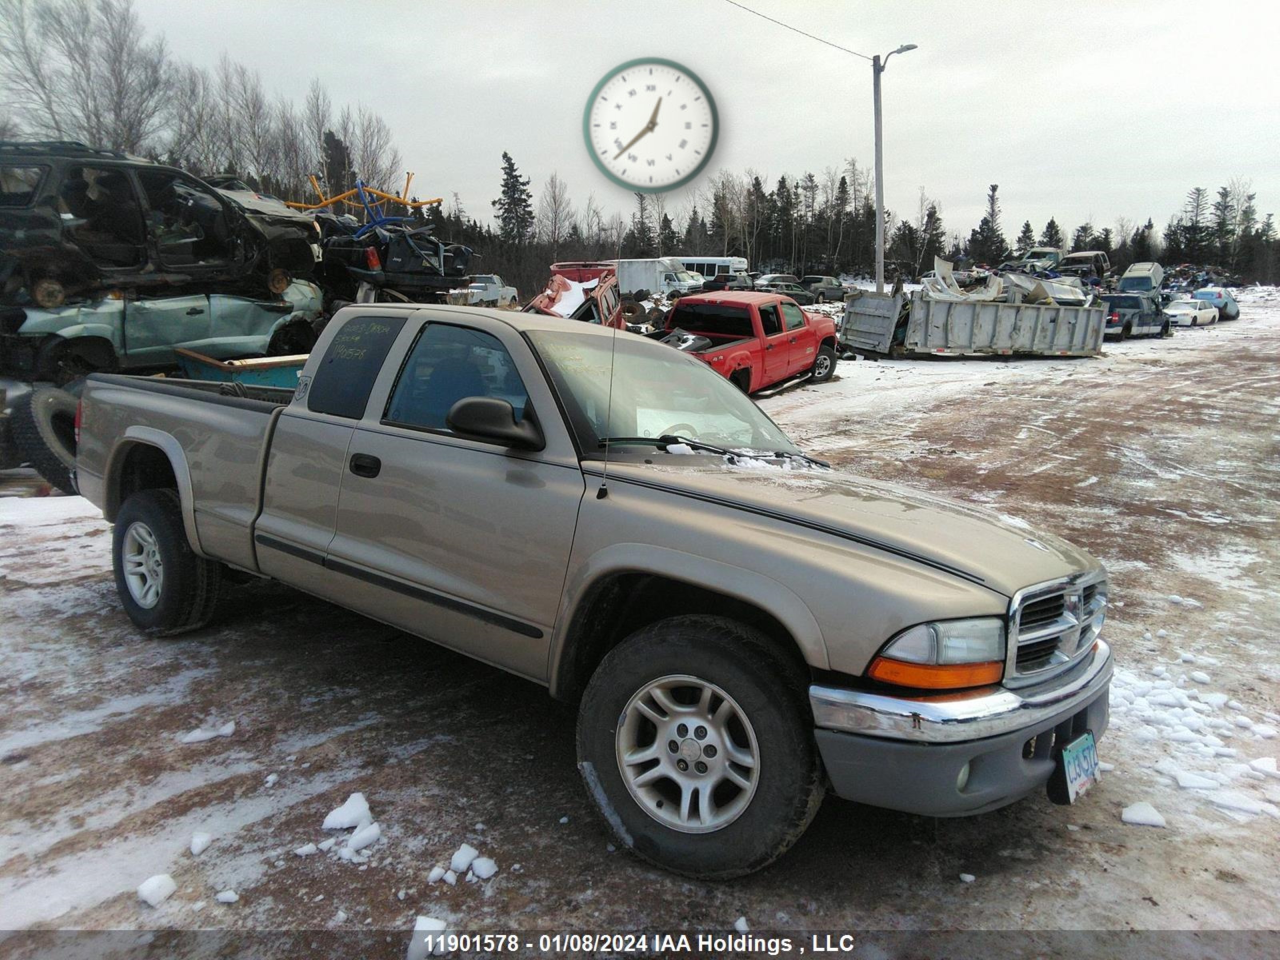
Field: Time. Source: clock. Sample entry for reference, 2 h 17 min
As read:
12 h 38 min
